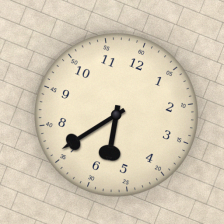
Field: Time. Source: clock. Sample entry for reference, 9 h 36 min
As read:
5 h 36 min
